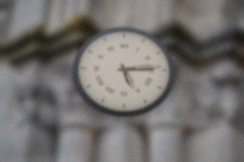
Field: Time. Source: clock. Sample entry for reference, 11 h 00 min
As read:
5 h 14 min
